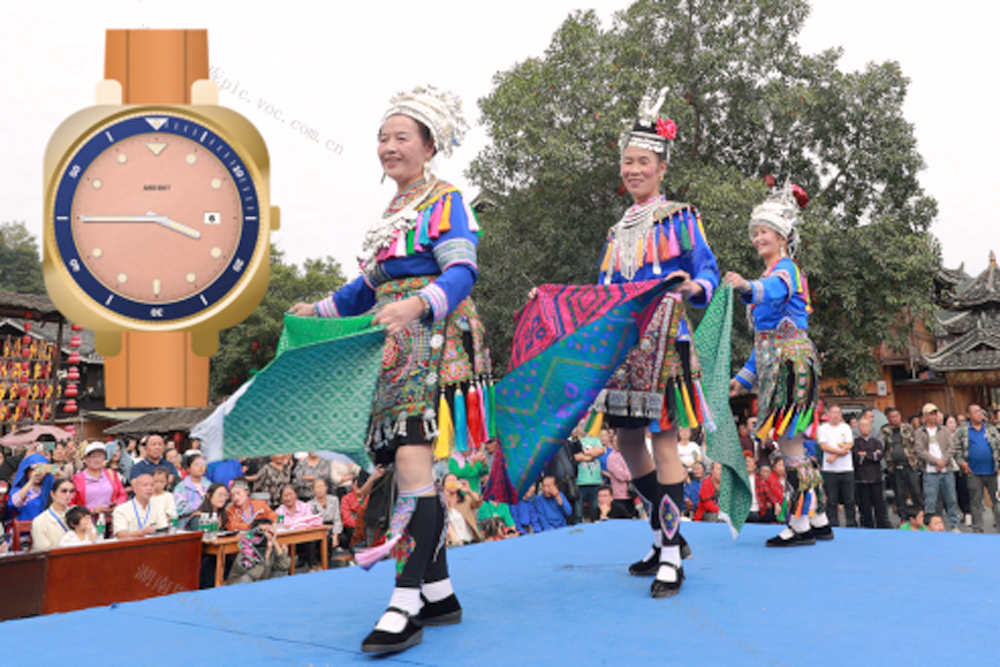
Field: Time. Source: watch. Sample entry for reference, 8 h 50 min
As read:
3 h 45 min
